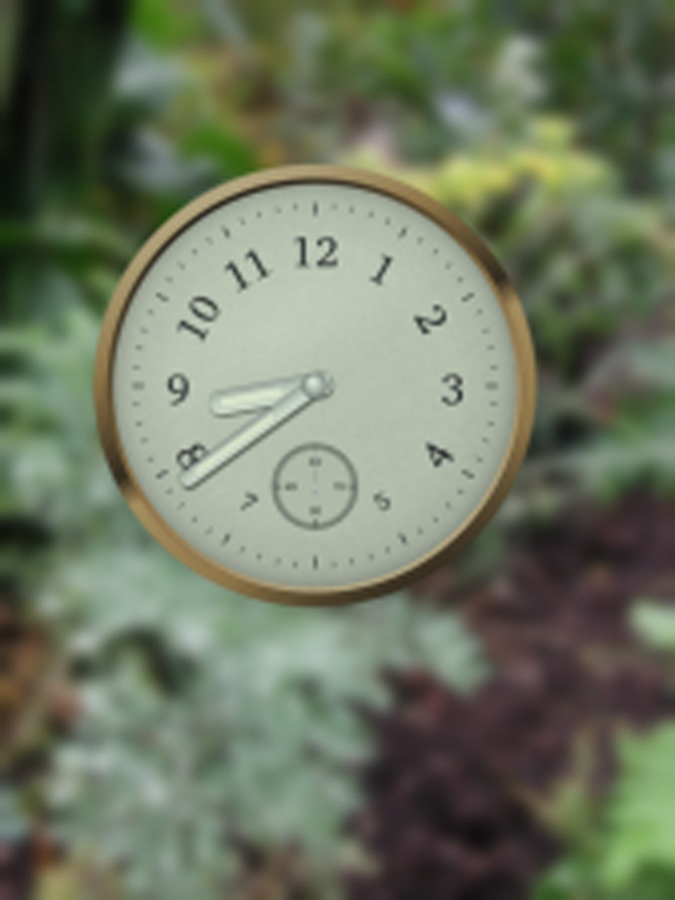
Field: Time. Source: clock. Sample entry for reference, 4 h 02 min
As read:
8 h 39 min
